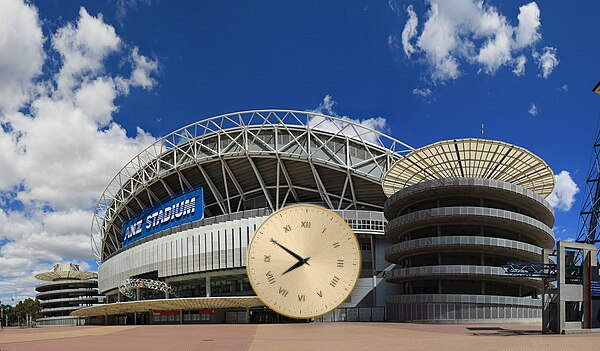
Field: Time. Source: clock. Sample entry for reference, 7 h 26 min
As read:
7 h 50 min
